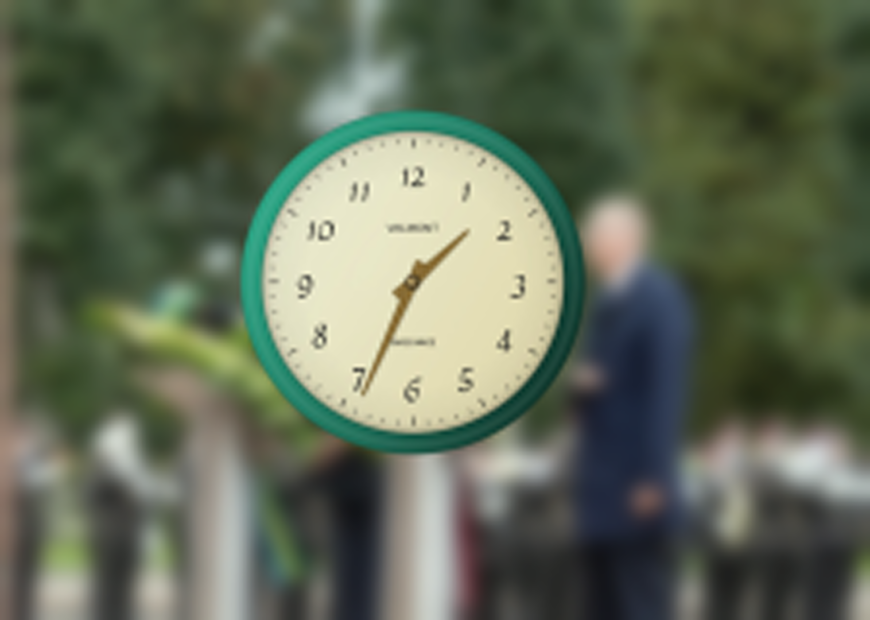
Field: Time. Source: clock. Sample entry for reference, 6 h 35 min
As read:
1 h 34 min
